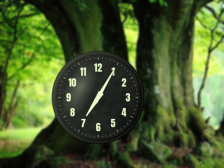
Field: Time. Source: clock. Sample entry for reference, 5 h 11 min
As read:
7 h 05 min
